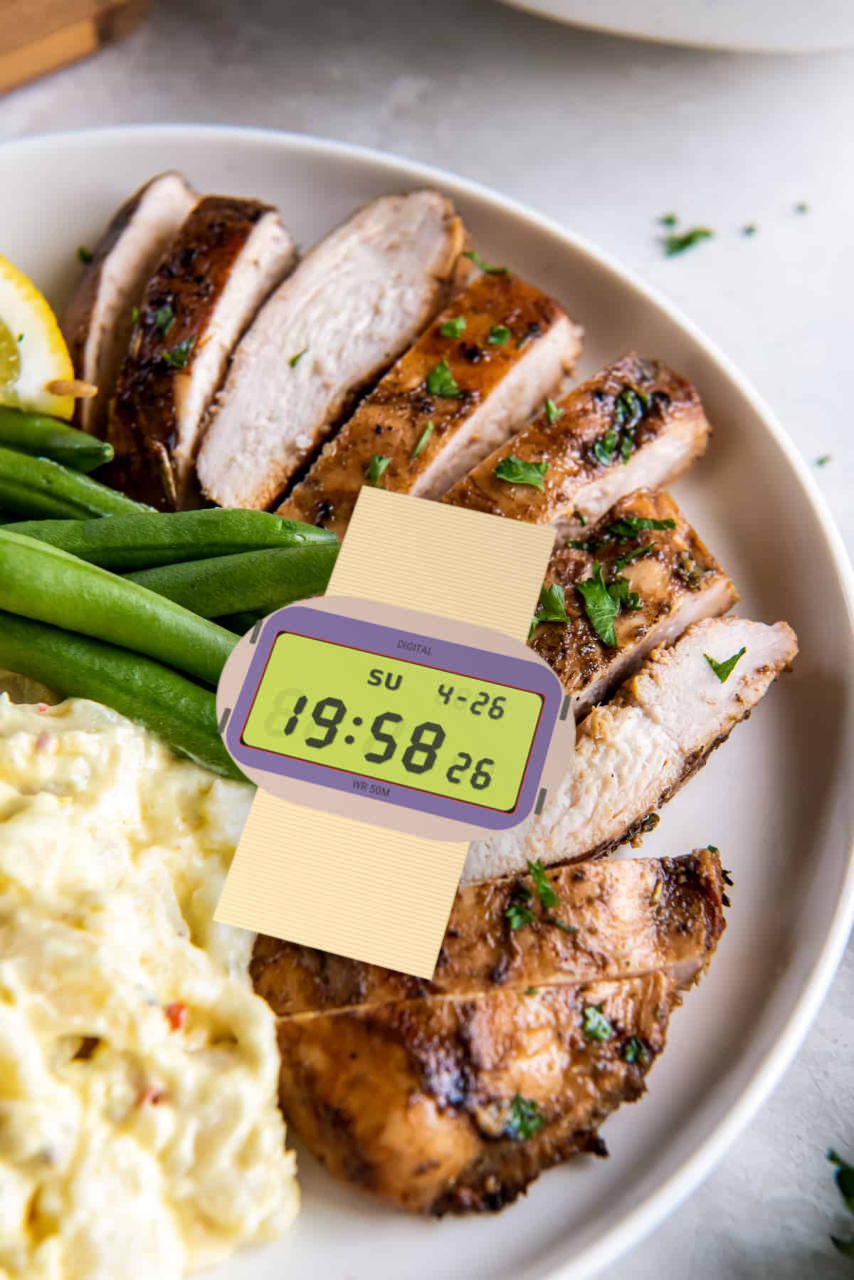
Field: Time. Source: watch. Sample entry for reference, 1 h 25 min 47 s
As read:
19 h 58 min 26 s
